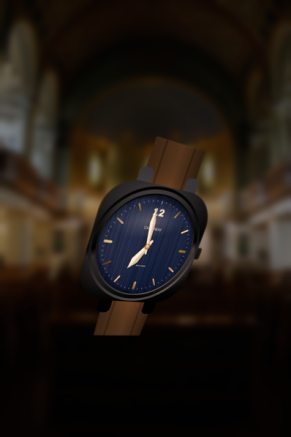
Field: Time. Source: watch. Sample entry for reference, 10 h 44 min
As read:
6 h 59 min
